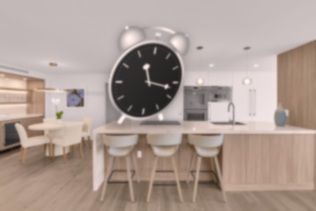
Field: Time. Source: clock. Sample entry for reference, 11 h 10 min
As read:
11 h 17 min
